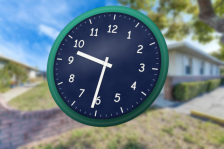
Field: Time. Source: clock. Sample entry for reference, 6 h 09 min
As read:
9 h 31 min
